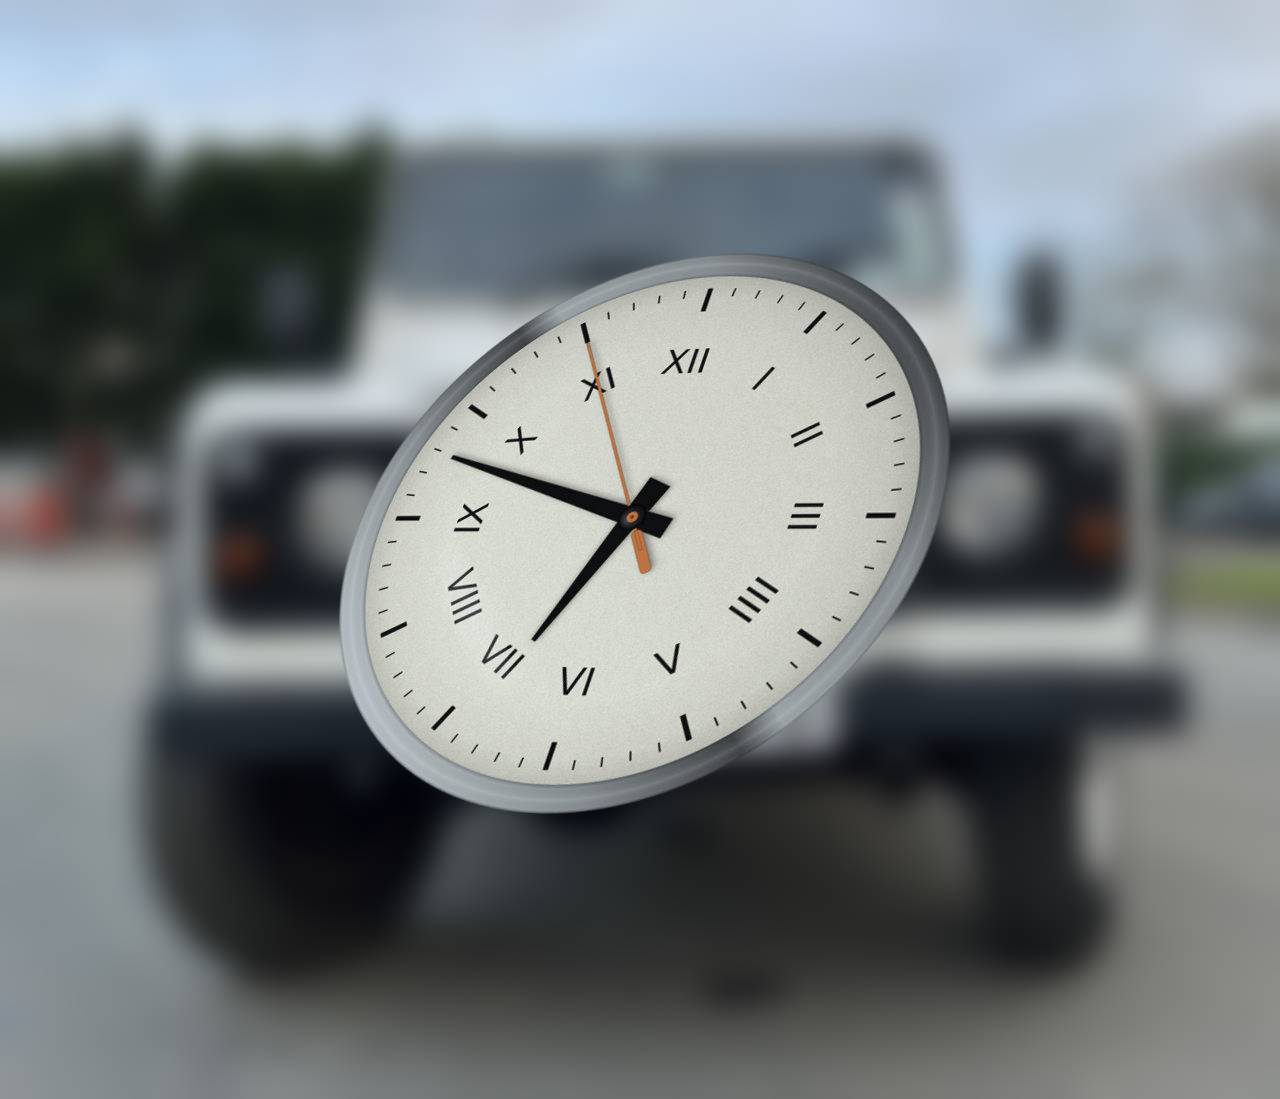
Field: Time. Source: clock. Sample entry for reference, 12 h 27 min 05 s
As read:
6 h 47 min 55 s
